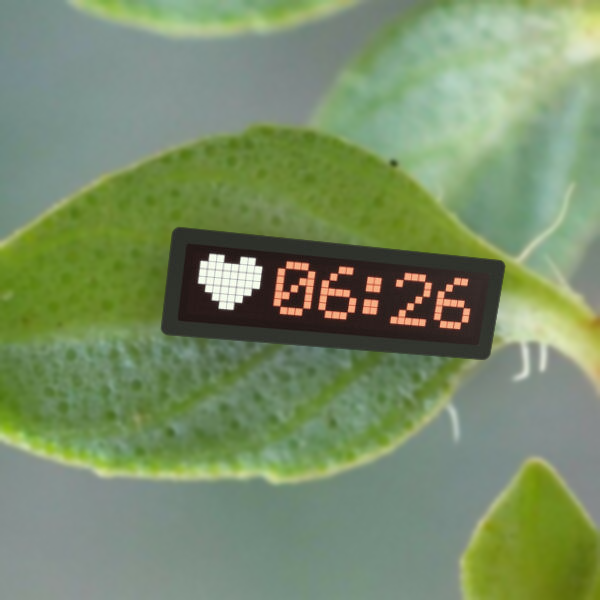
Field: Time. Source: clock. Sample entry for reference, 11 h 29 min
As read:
6 h 26 min
